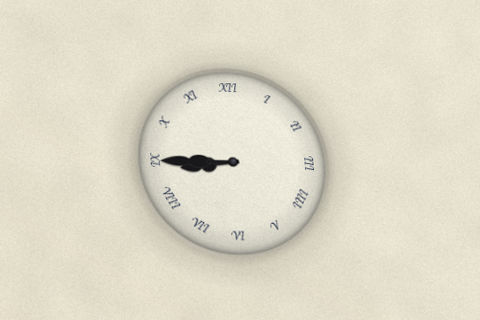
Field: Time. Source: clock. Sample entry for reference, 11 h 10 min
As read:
8 h 45 min
